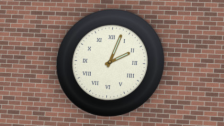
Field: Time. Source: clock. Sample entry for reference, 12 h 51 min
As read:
2 h 03 min
